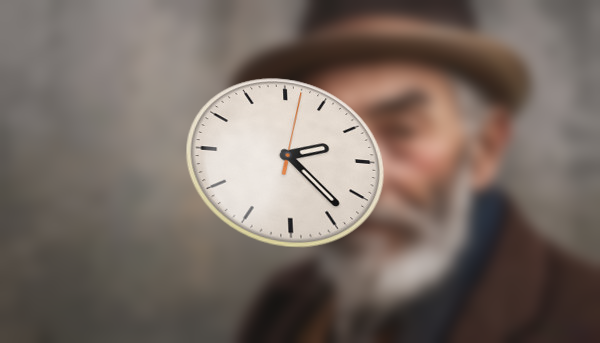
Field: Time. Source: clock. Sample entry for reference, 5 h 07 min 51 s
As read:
2 h 23 min 02 s
